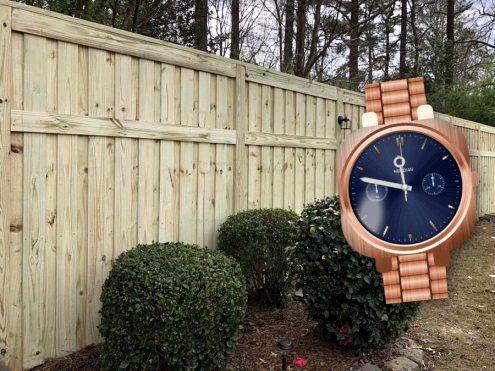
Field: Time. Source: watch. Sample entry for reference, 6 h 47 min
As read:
11 h 48 min
